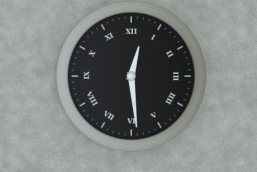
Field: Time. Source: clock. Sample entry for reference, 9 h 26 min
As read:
12 h 29 min
